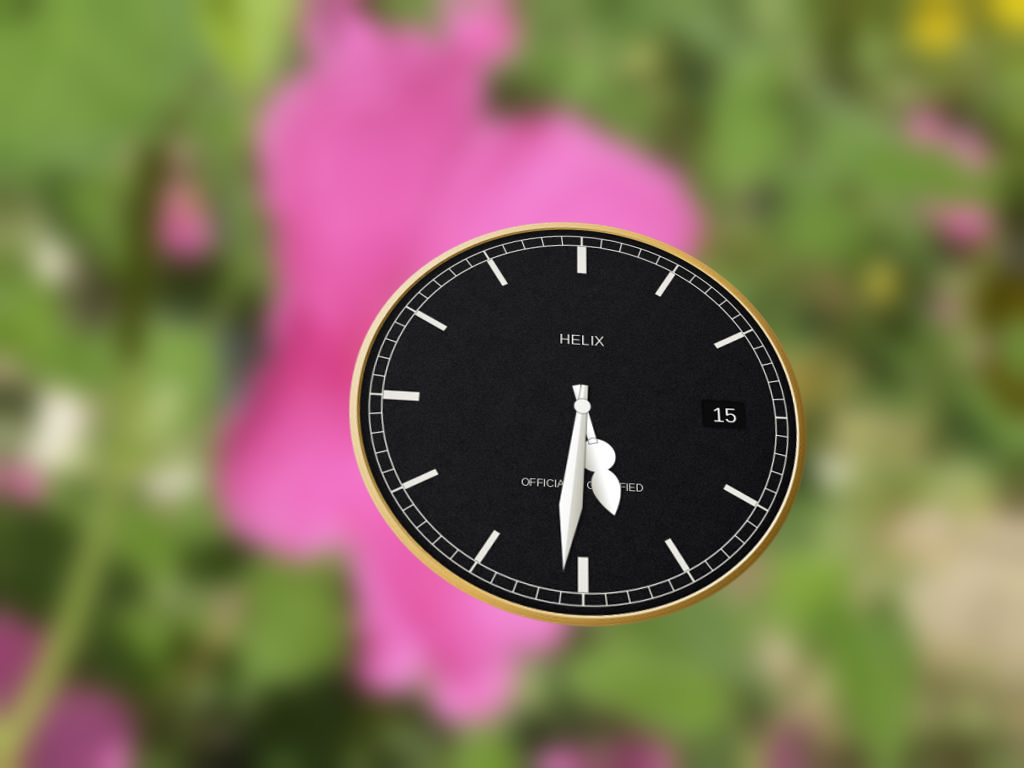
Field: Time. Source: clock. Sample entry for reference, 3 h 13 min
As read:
5 h 31 min
